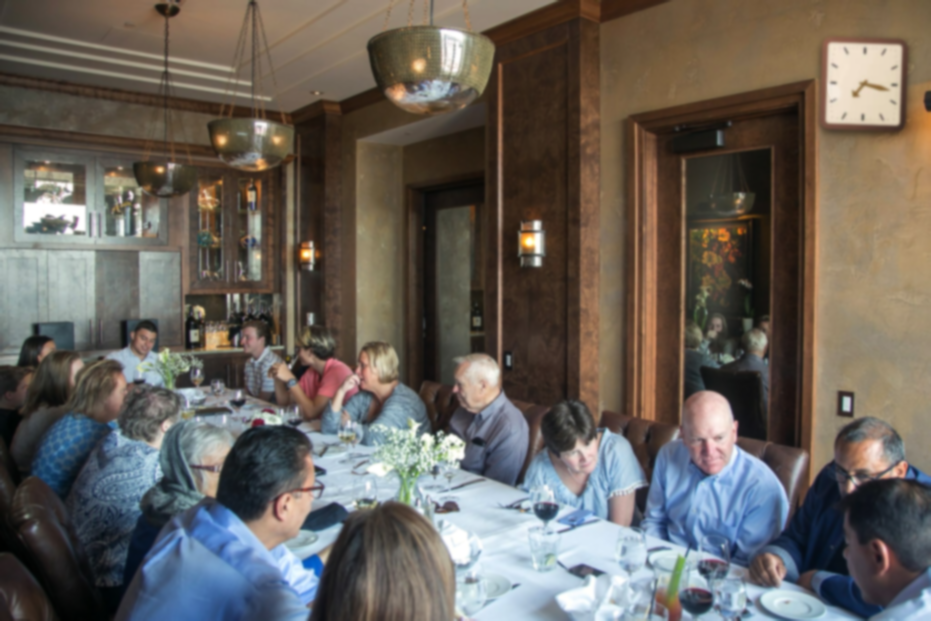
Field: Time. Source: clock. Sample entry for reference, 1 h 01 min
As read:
7 h 17 min
